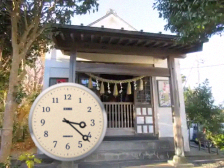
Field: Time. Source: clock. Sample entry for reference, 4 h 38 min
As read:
3 h 22 min
